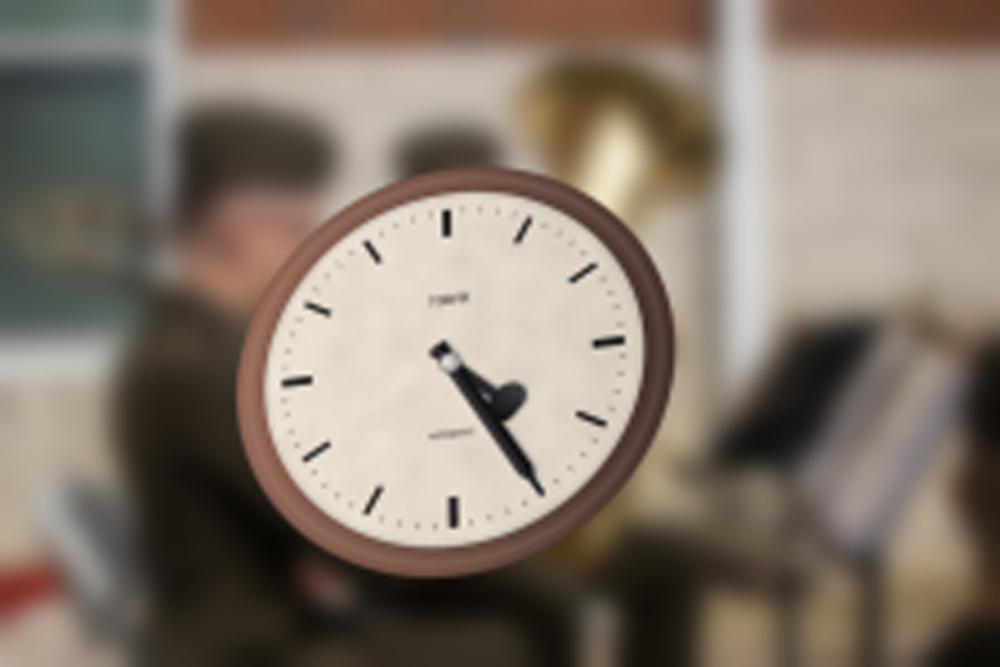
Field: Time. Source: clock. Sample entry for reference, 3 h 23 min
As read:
4 h 25 min
